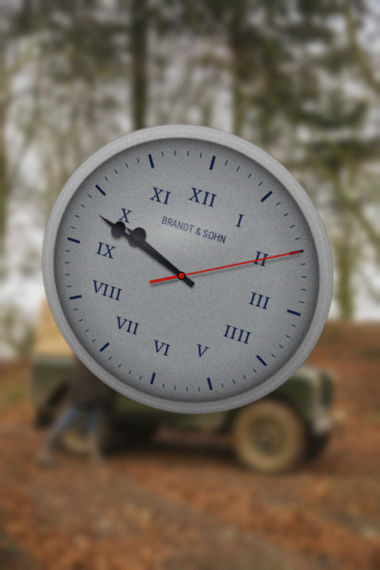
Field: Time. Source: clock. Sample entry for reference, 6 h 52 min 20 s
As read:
9 h 48 min 10 s
